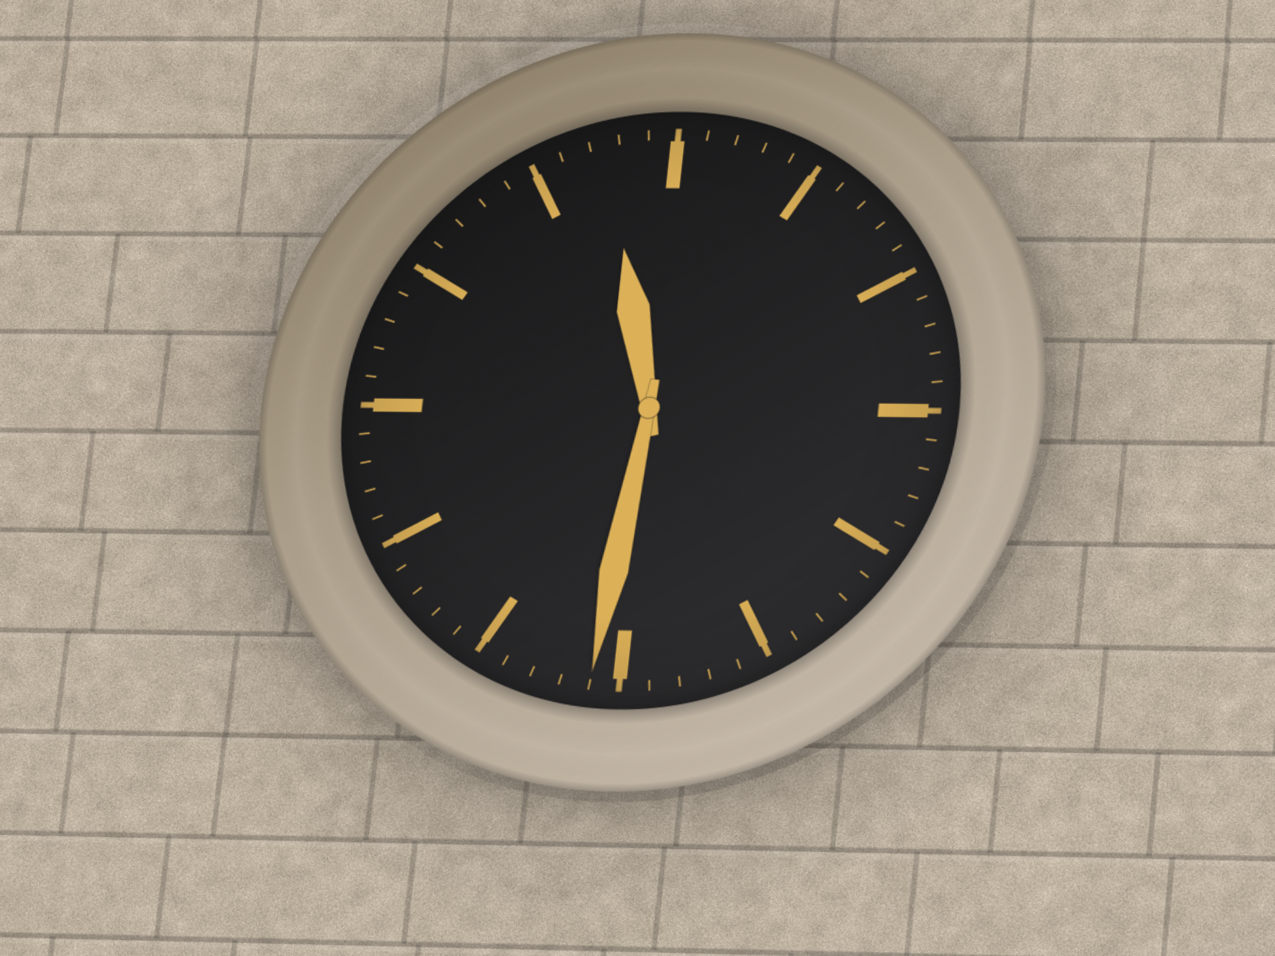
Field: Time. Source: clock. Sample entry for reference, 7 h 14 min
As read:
11 h 31 min
